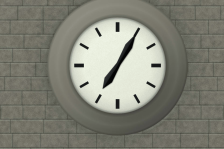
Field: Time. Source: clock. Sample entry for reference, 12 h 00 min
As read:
7 h 05 min
